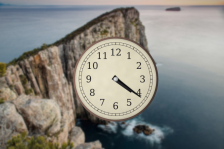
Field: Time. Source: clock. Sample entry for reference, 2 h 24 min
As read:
4 h 21 min
